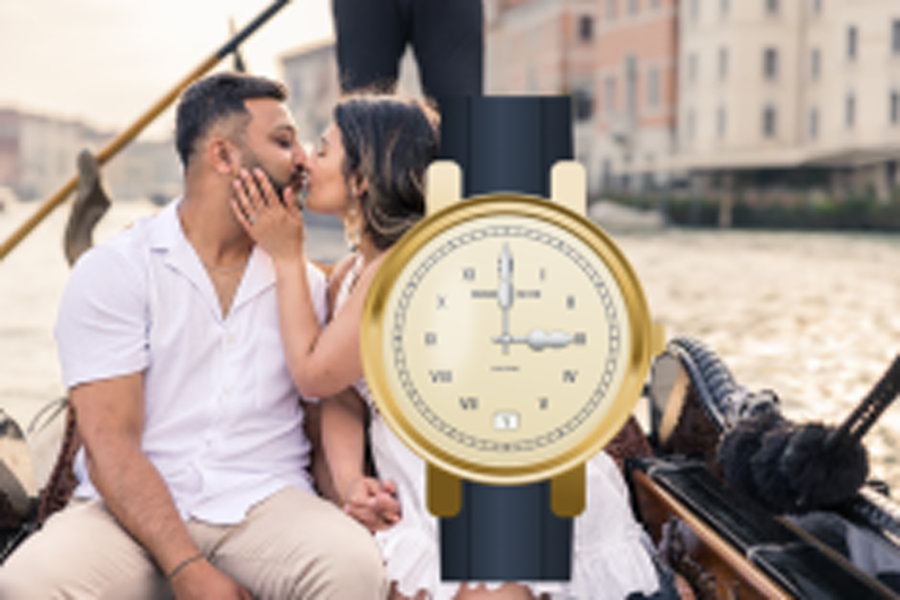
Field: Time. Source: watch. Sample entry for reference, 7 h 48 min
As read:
3 h 00 min
